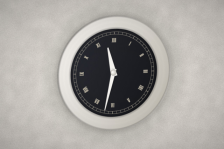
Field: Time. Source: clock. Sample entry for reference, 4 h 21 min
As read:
11 h 32 min
